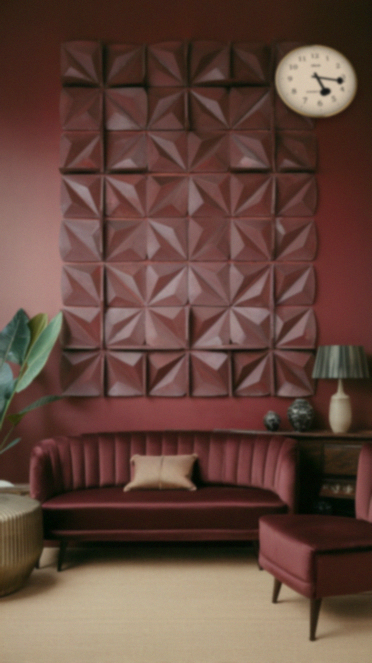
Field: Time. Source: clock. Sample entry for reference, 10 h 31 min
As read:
5 h 17 min
